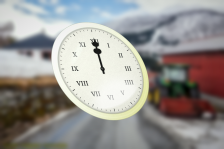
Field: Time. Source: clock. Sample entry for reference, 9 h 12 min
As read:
12 h 00 min
